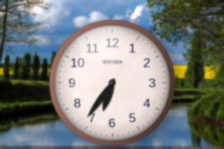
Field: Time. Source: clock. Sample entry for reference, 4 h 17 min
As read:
6 h 36 min
